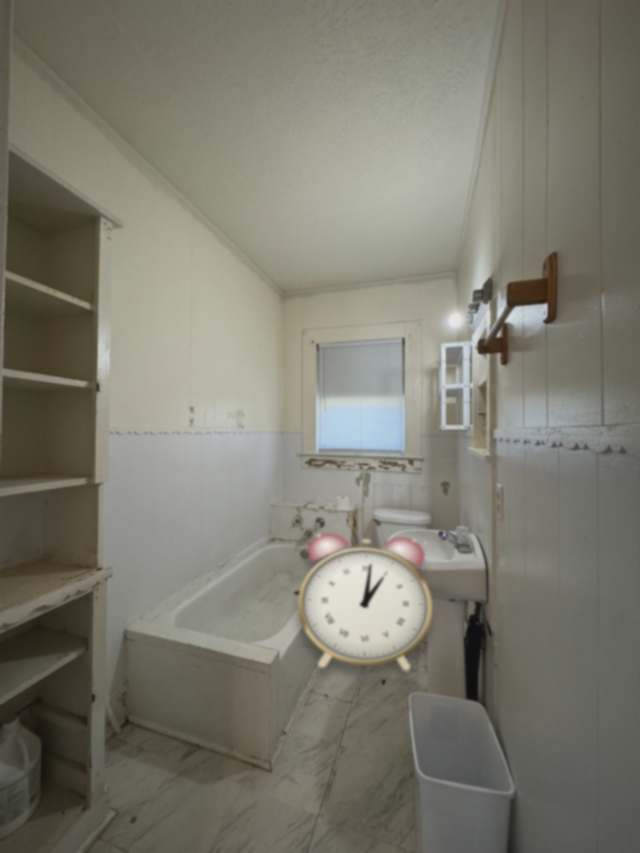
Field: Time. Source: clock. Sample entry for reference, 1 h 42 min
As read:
1 h 01 min
